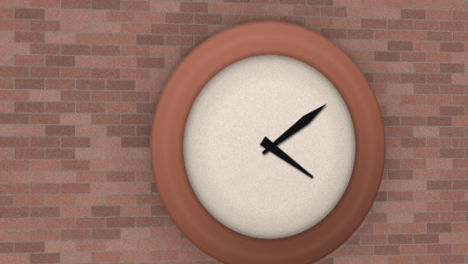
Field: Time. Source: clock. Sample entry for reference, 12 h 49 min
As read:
4 h 09 min
